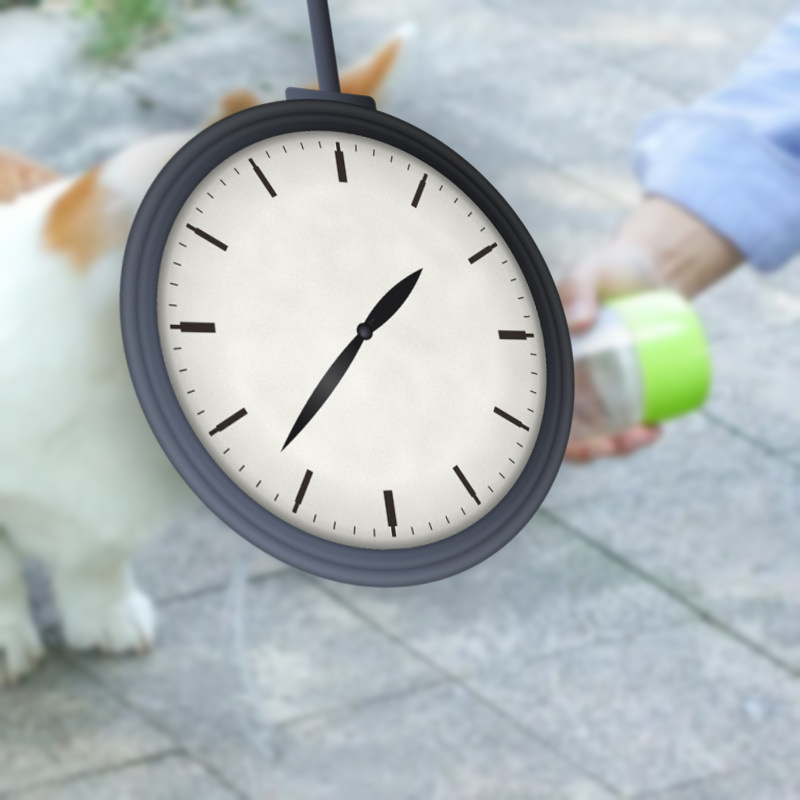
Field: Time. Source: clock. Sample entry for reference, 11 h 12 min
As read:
1 h 37 min
